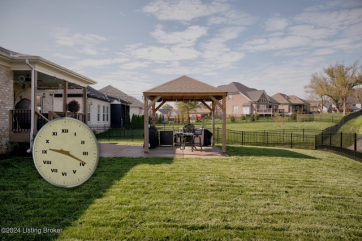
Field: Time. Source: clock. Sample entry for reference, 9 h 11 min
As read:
9 h 19 min
